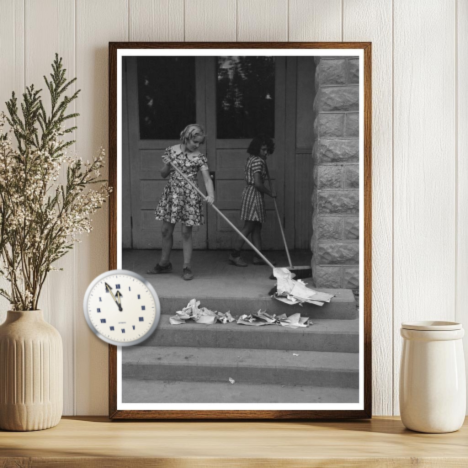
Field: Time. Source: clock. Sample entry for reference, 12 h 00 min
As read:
11 h 56 min
